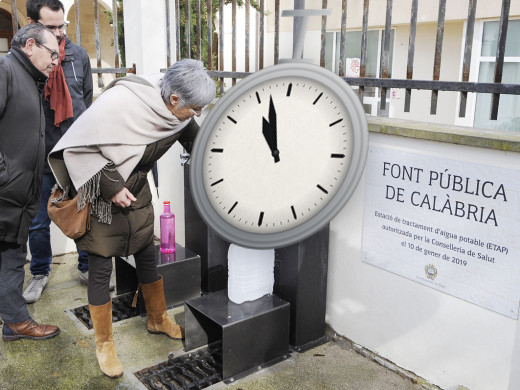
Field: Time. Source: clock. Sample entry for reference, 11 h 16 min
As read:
10 h 57 min
